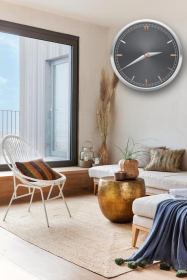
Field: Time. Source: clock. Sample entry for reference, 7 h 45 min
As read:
2 h 40 min
